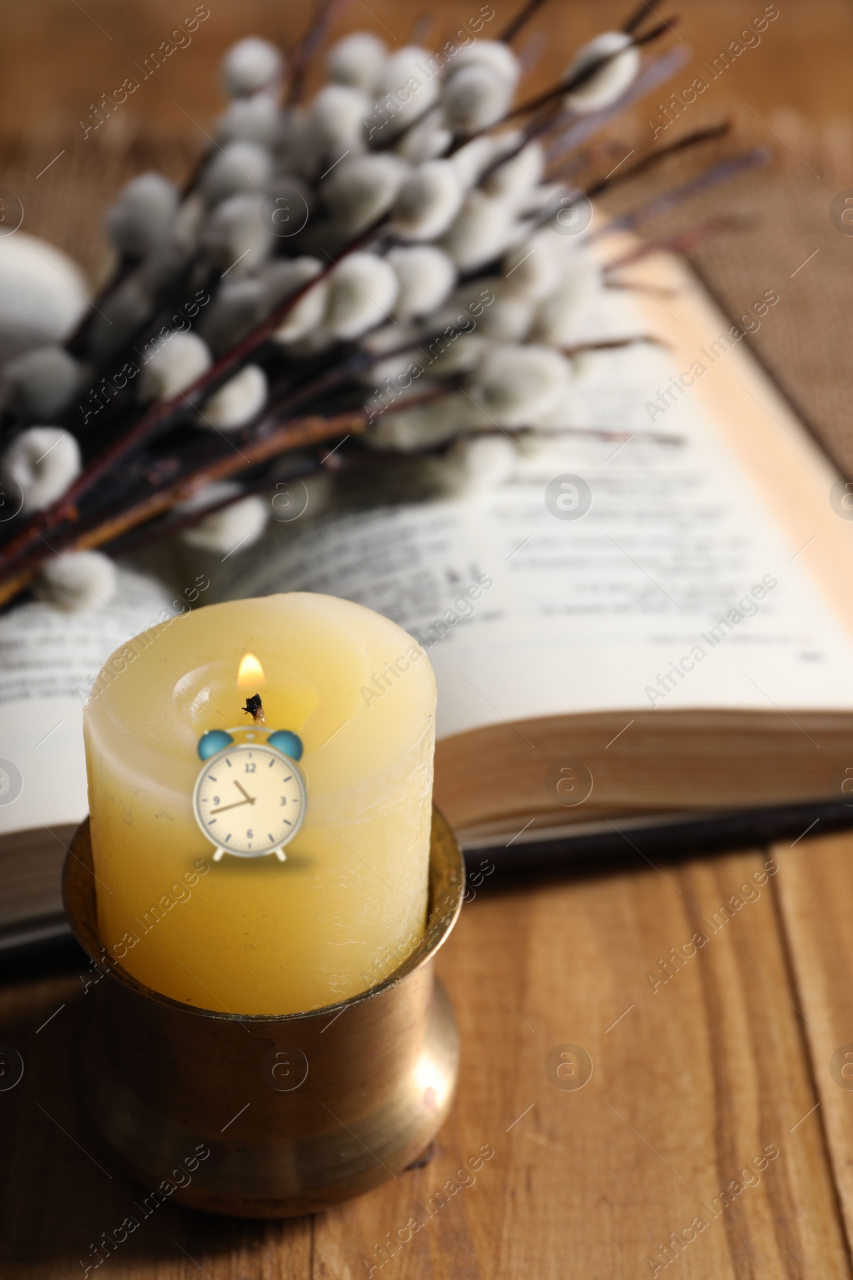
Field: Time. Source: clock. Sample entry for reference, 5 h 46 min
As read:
10 h 42 min
